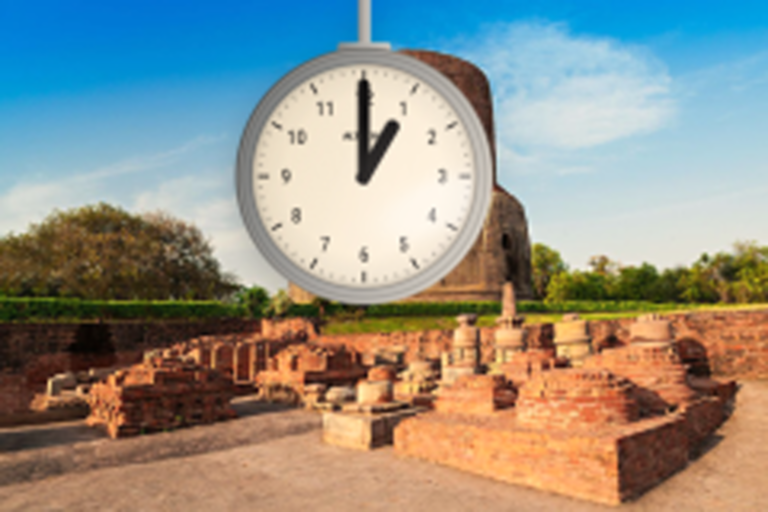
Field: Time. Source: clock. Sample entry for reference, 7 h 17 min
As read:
1 h 00 min
